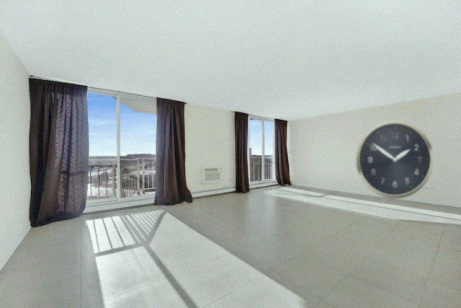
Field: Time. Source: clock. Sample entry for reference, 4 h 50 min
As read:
1 h 51 min
